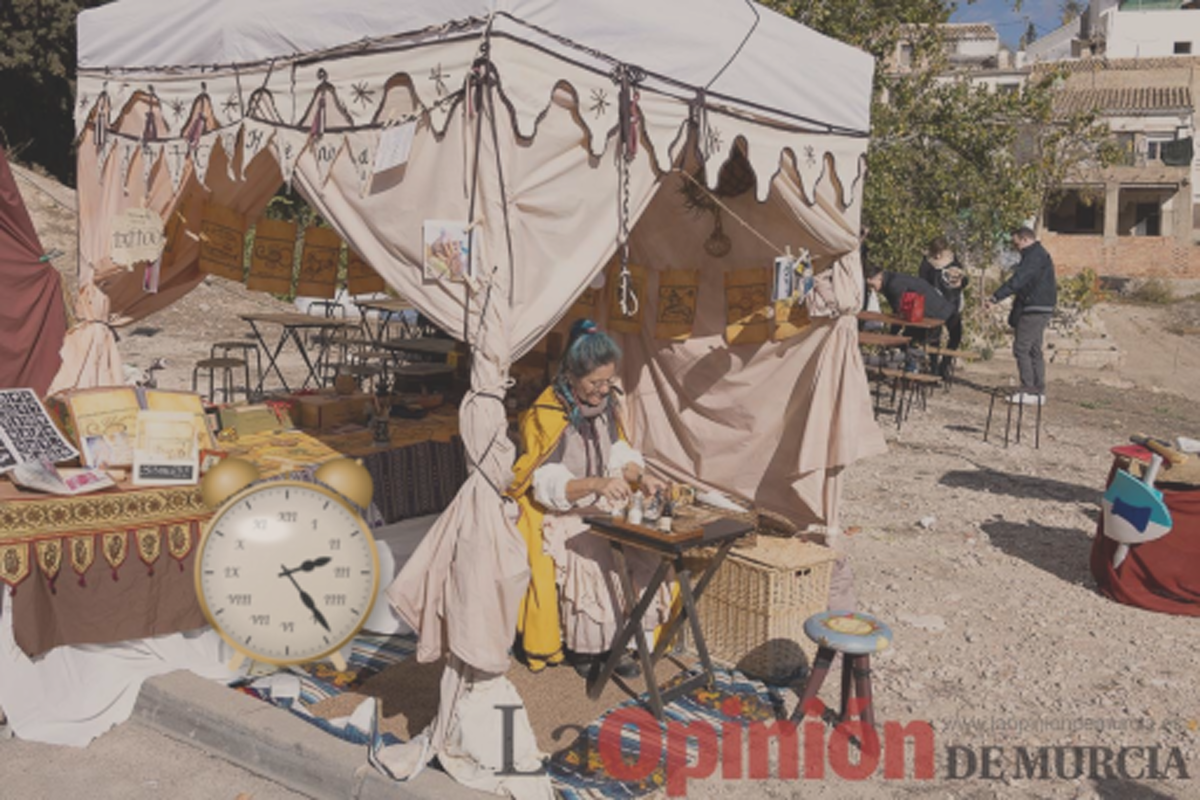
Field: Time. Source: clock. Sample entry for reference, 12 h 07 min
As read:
2 h 24 min
